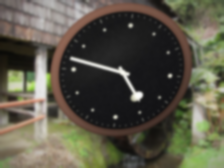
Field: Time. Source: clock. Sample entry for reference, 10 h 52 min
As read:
4 h 47 min
